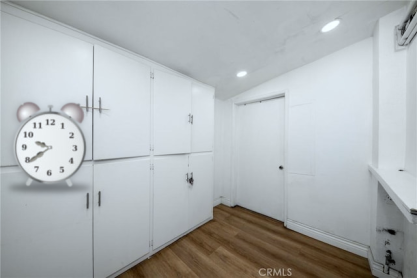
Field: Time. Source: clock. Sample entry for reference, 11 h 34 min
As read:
9 h 39 min
